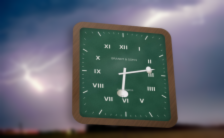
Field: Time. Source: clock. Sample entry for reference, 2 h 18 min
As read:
6 h 13 min
